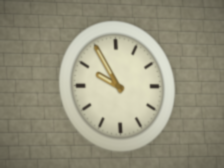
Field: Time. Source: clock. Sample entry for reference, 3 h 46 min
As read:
9 h 55 min
